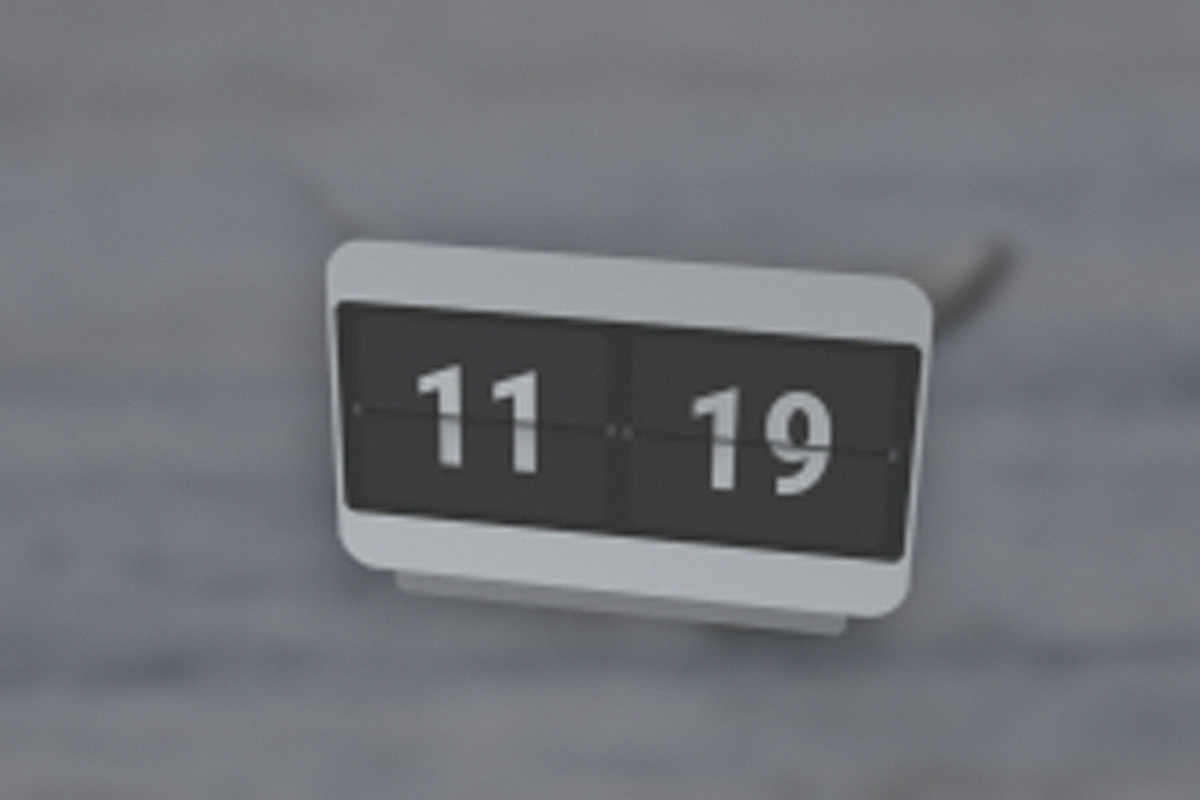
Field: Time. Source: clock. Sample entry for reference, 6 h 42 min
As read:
11 h 19 min
